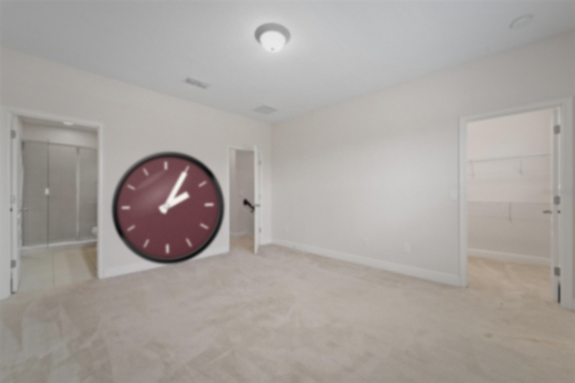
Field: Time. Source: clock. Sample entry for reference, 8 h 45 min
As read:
2 h 05 min
